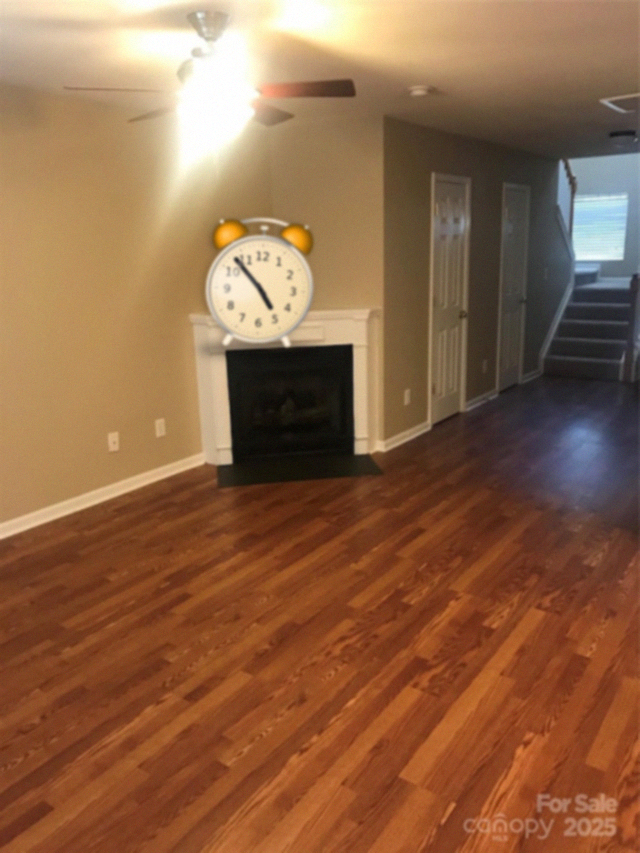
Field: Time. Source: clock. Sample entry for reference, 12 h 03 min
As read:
4 h 53 min
